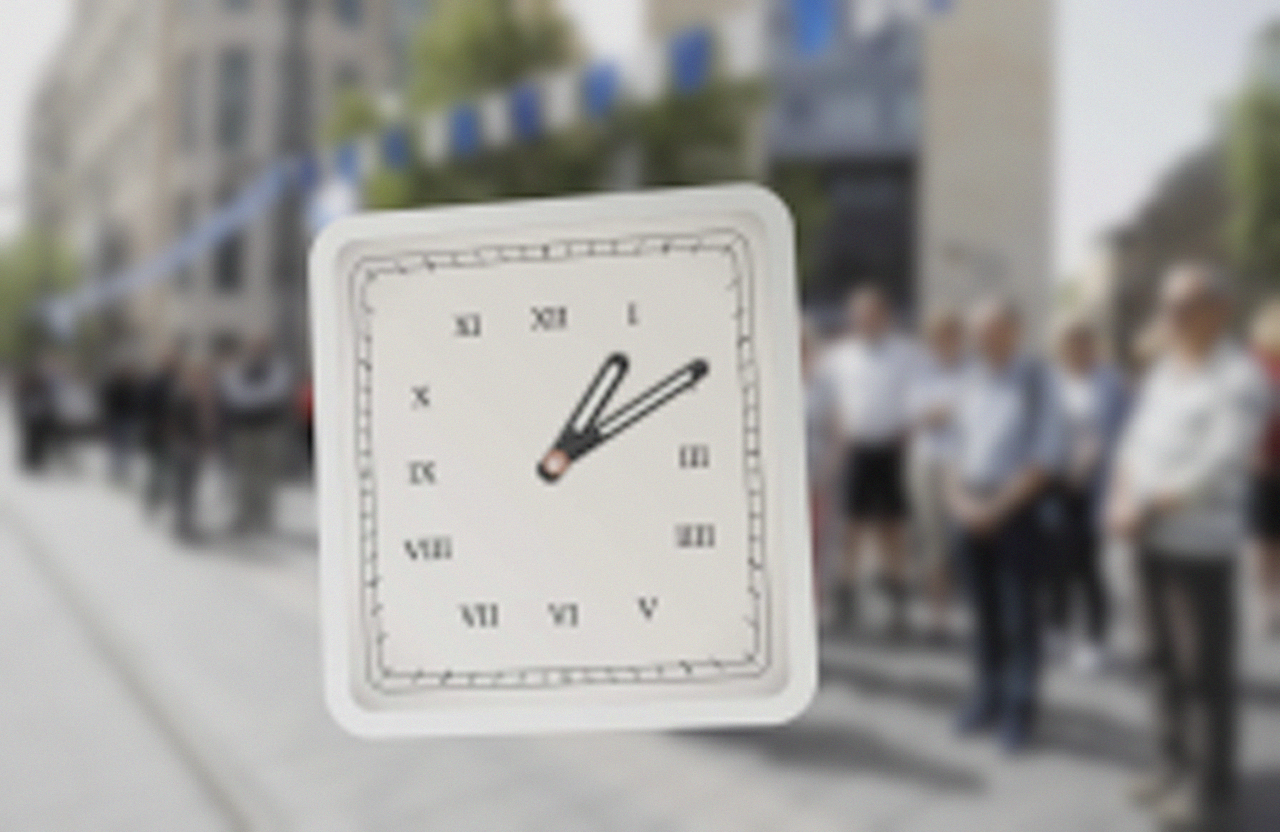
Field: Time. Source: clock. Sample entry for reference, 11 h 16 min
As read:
1 h 10 min
